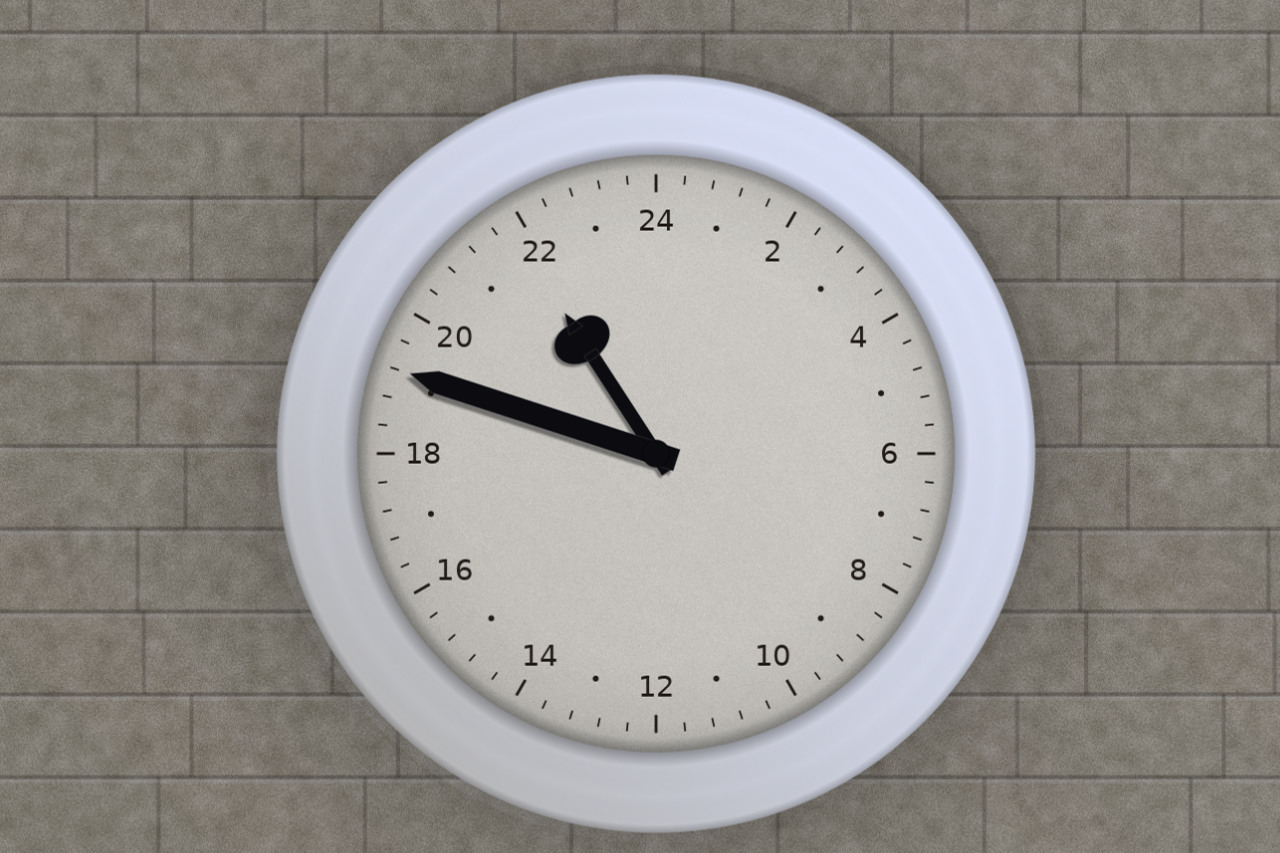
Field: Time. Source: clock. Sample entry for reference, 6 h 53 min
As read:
21 h 48 min
